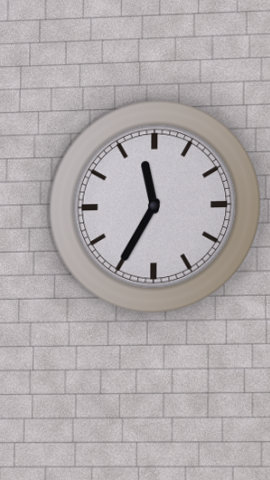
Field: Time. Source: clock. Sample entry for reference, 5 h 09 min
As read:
11 h 35 min
